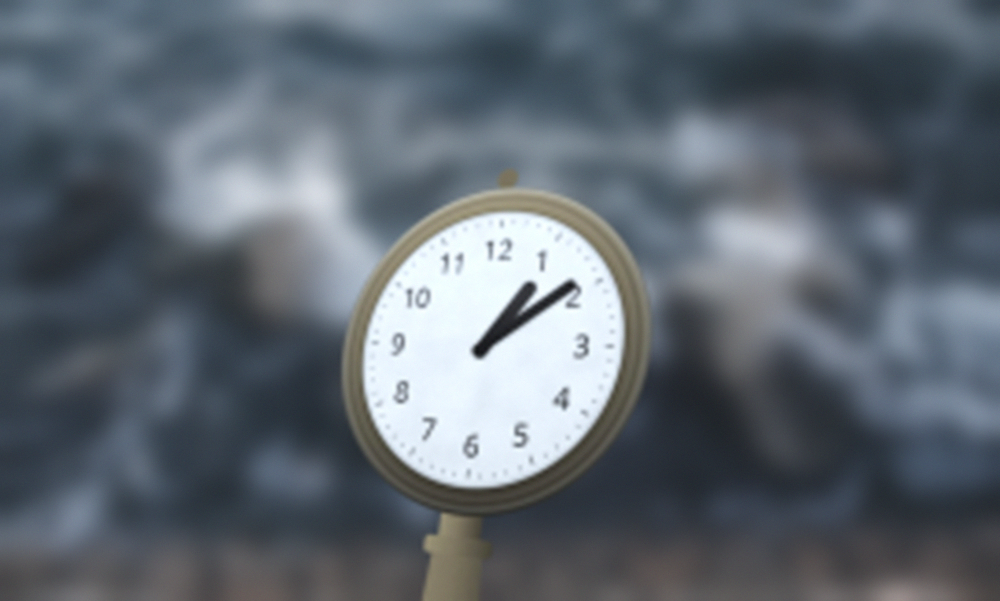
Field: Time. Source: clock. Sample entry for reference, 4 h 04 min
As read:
1 h 09 min
